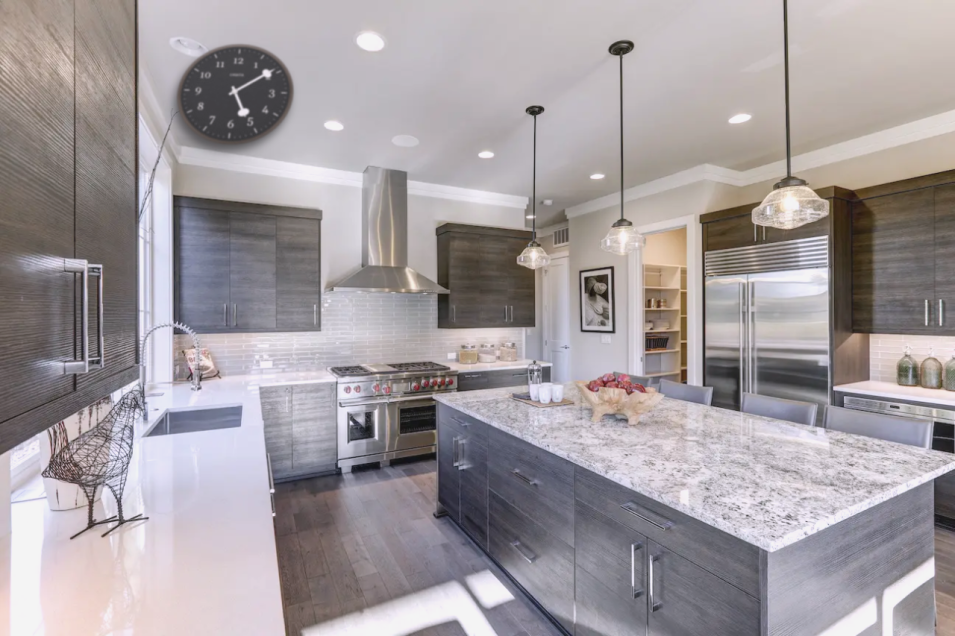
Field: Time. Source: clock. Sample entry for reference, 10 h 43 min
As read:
5 h 09 min
